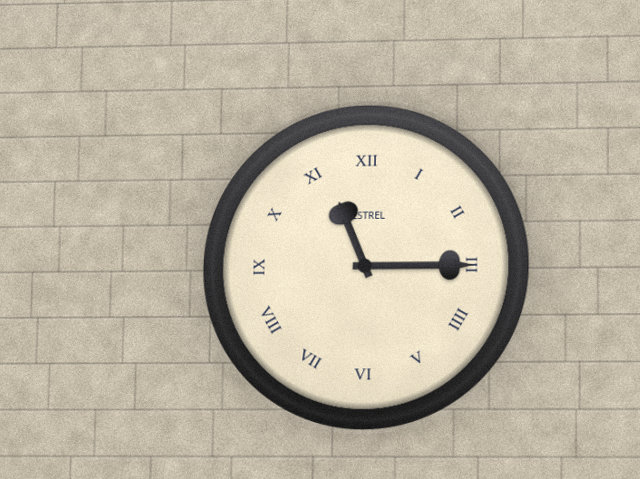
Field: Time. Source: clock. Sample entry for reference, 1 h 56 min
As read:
11 h 15 min
